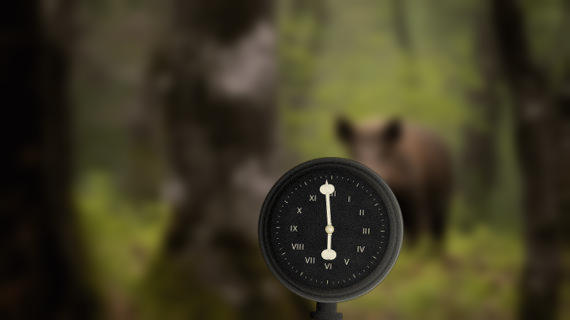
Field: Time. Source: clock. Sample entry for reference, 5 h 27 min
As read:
5 h 59 min
